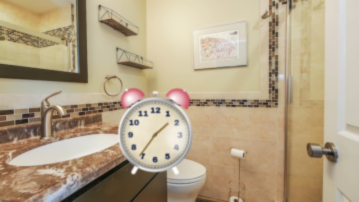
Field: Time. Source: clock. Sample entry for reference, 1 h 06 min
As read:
1 h 36 min
